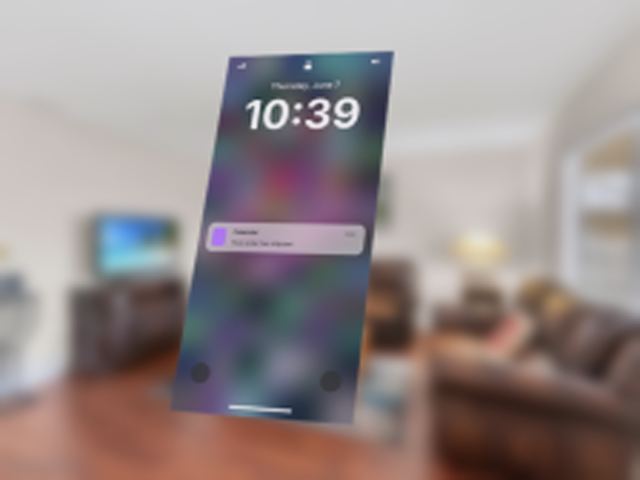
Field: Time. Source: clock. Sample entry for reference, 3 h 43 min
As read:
10 h 39 min
